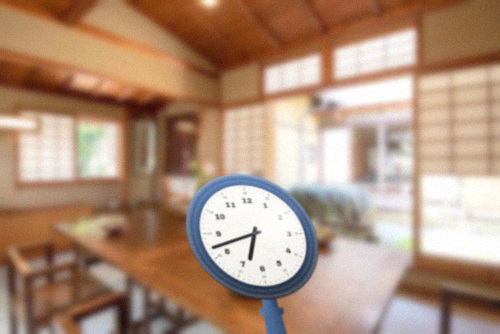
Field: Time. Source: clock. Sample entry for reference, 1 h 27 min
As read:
6 h 42 min
